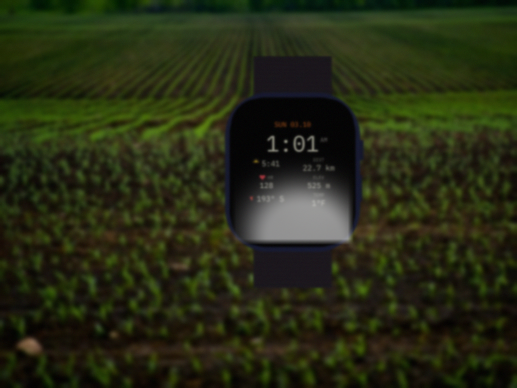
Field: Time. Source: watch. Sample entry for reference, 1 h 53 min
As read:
1 h 01 min
